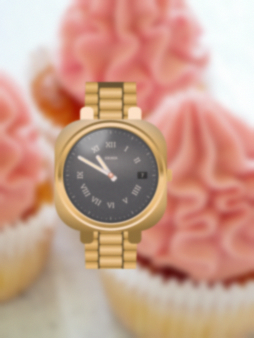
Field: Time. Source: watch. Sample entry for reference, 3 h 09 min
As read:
10 h 50 min
